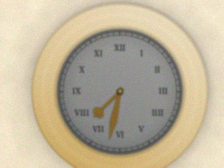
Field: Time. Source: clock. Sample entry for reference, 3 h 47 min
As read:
7 h 32 min
